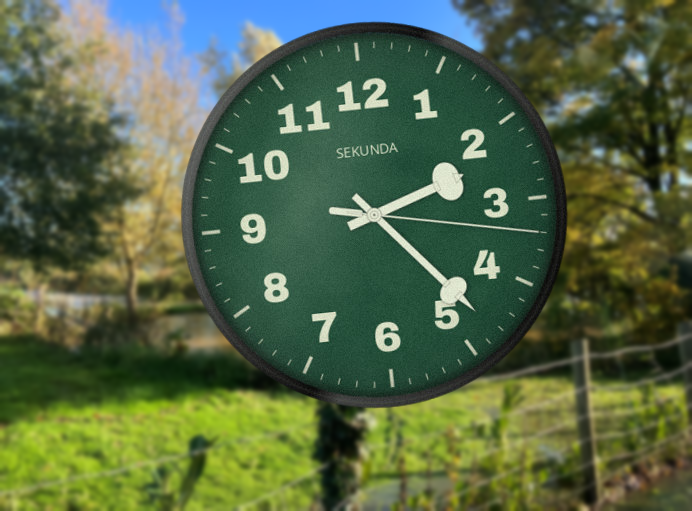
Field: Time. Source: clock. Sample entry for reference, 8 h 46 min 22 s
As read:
2 h 23 min 17 s
